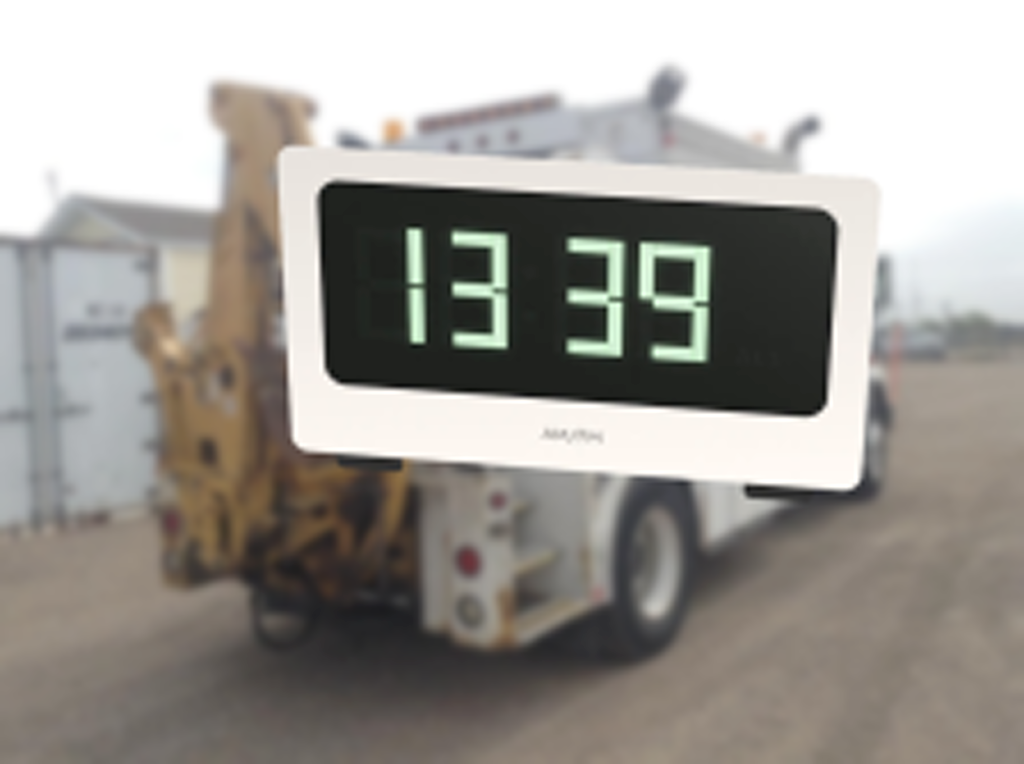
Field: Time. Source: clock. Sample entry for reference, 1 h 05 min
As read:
13 h 39 min
